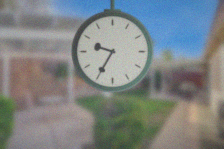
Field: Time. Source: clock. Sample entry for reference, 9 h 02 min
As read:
9 h 35 min
